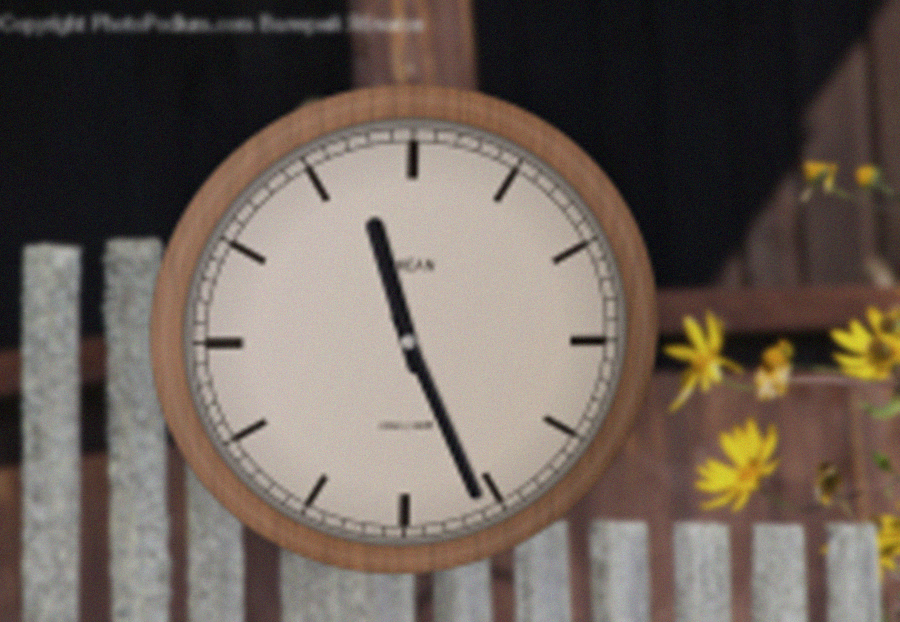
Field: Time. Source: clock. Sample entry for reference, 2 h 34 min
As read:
11 h 26 min
